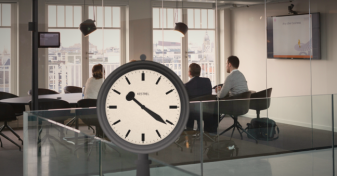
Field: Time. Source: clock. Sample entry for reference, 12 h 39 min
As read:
10 h 21 min
